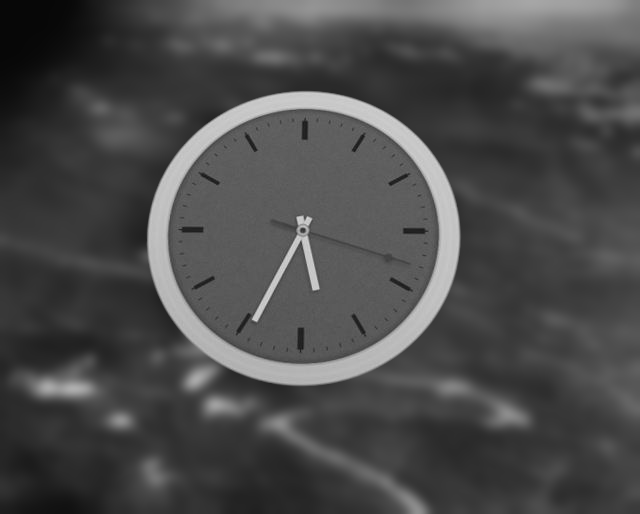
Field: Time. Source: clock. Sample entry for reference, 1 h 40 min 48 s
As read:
5 h 34 min 18 s
